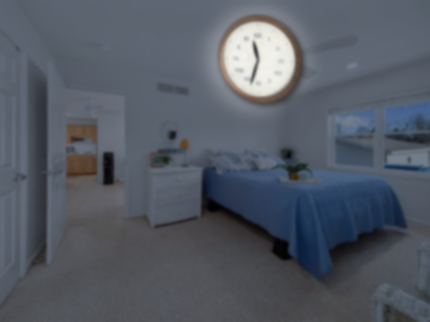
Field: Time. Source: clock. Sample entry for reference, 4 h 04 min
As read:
11 h 33 min
